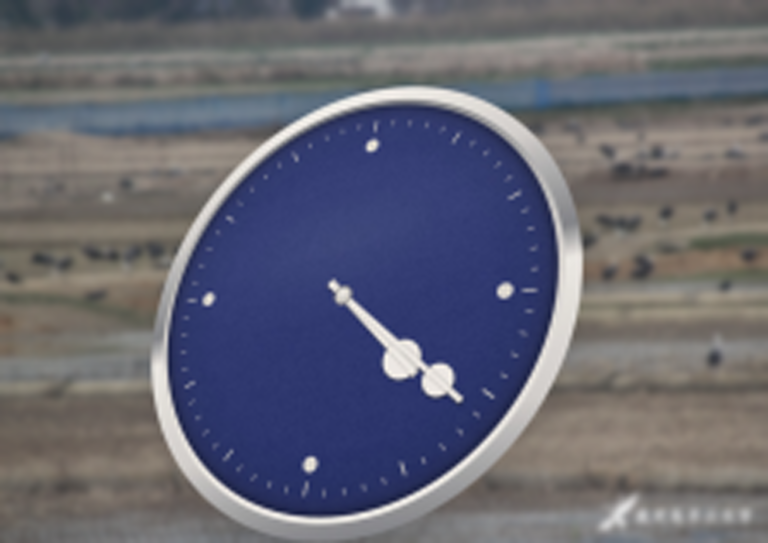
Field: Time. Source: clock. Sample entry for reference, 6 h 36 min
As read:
4 h 21 min
